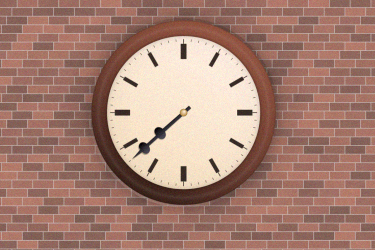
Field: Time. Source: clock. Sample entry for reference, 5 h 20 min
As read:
7 h 38 min
